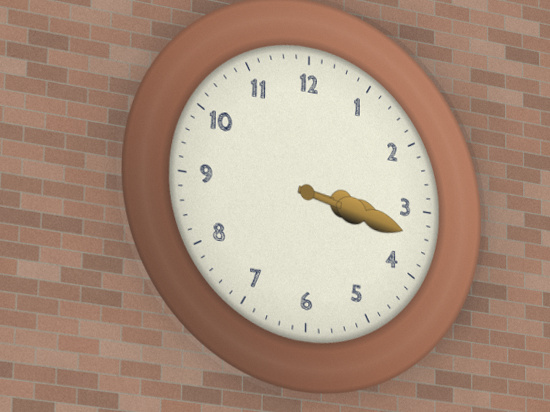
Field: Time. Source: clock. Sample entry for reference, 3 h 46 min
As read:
3 h 17 min
